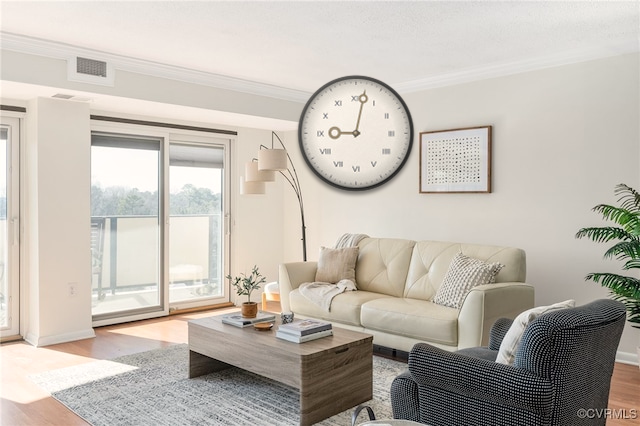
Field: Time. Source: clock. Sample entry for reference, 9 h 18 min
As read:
9 h 02 min
